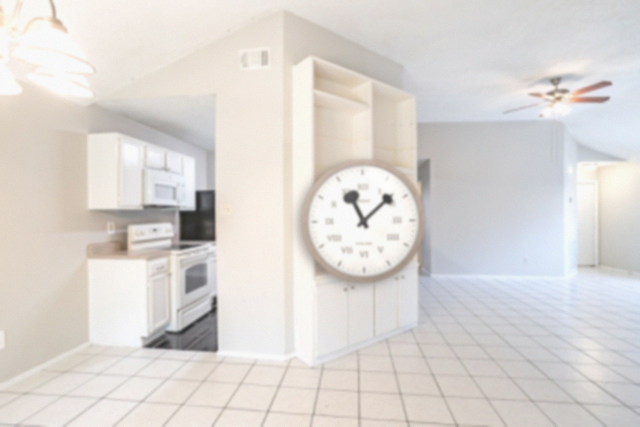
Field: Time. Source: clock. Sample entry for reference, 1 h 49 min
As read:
11 h 08 min
